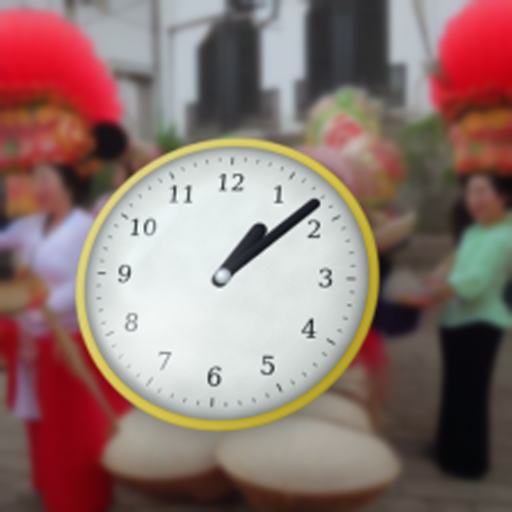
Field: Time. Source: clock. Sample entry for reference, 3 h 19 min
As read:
1 h 08 min
